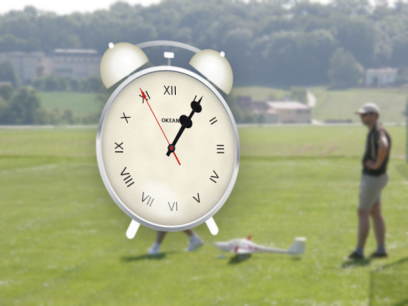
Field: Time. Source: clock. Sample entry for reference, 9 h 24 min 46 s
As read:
1 h 05 min 55 s
